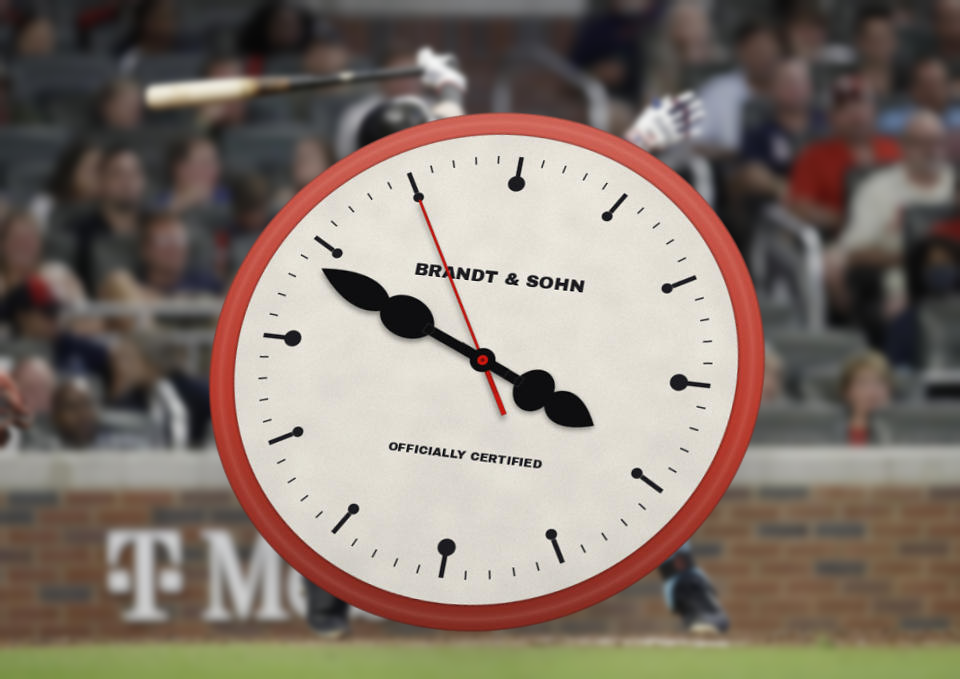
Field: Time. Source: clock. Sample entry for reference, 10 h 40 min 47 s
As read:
3 h 48 min 55 s
